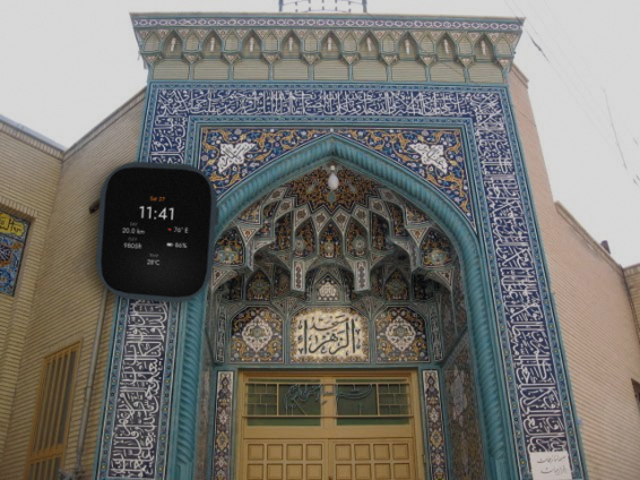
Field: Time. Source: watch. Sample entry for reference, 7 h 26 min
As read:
11 h 41 min
